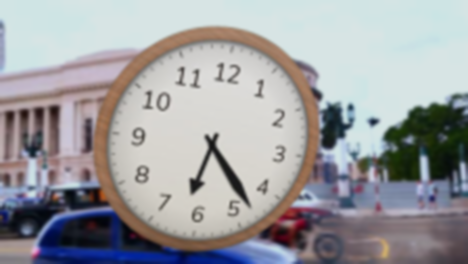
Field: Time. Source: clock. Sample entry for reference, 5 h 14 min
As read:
6 h 23 min
